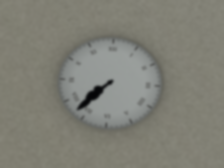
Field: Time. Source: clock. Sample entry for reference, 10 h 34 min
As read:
7 h 37 min
